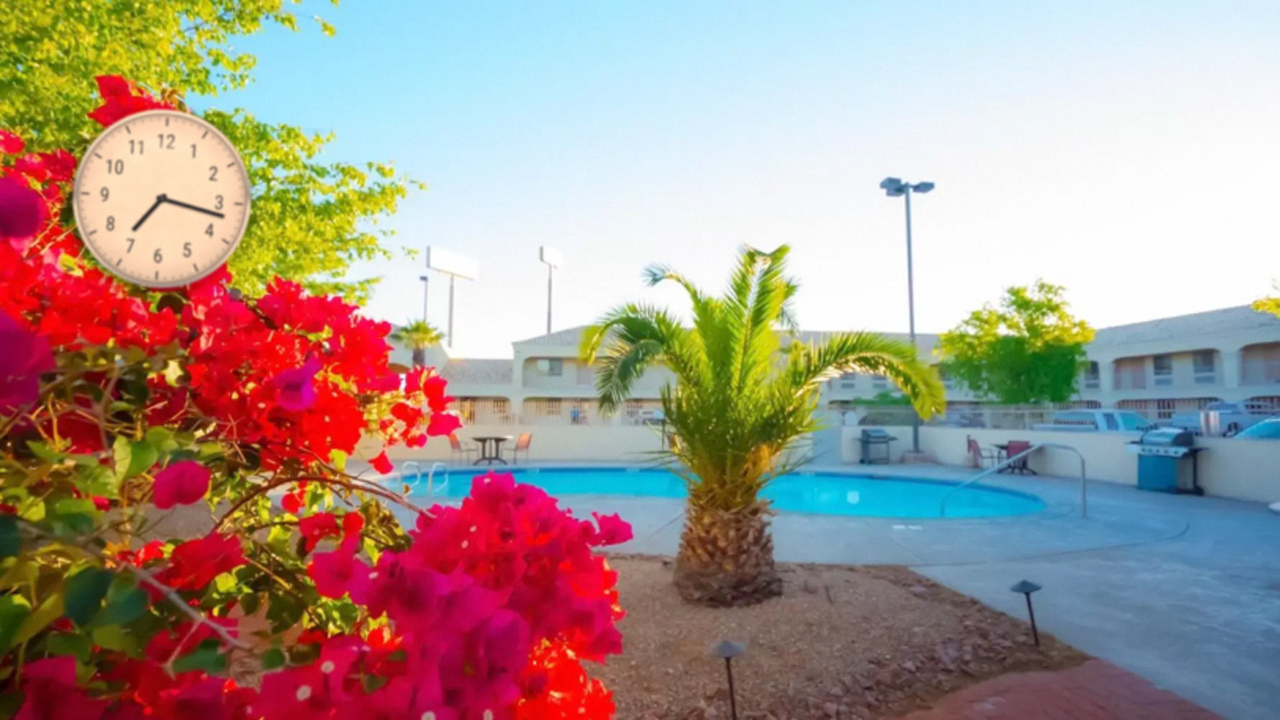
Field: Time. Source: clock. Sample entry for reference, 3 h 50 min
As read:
7 h 17 min
